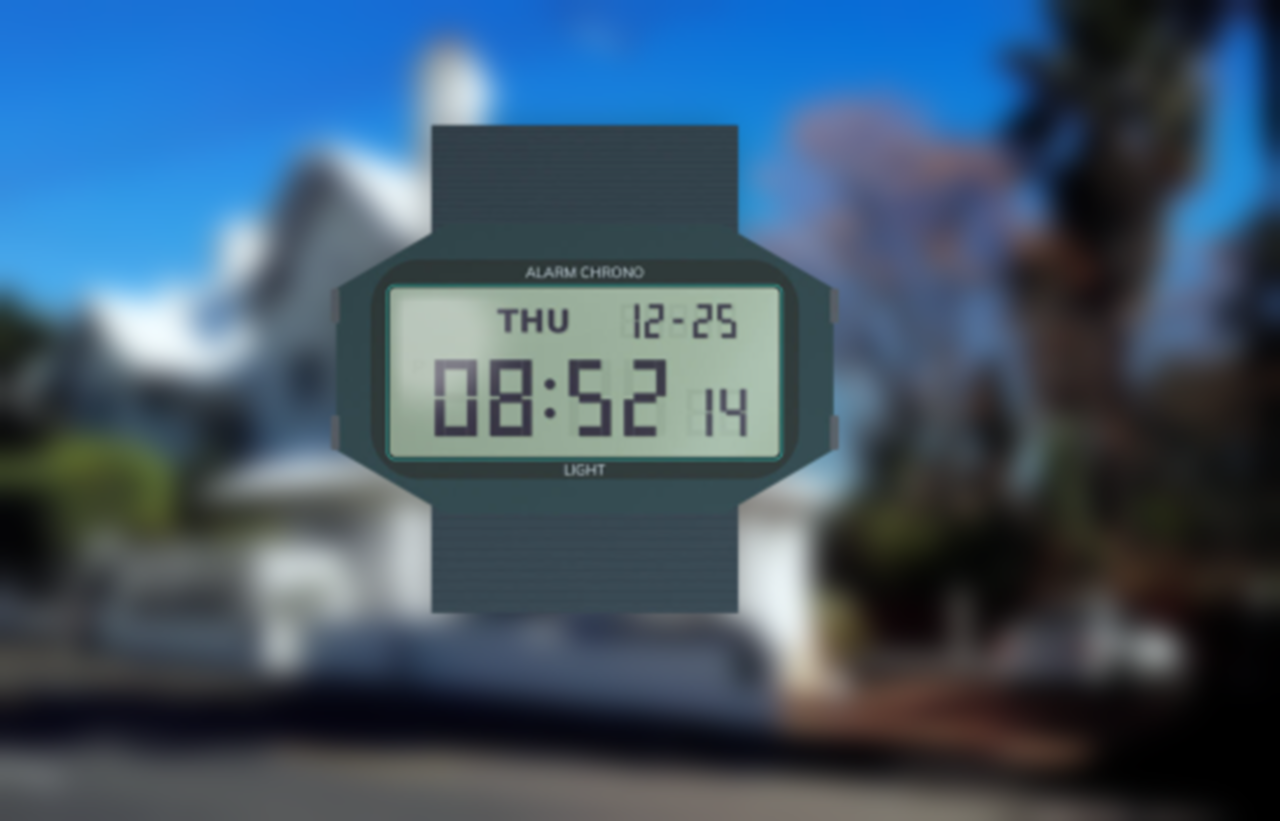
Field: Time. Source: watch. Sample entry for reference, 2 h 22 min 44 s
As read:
8 h 52 min 14 s
